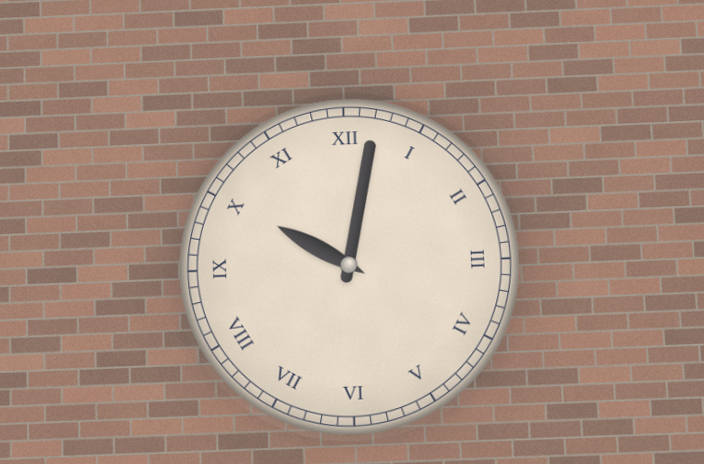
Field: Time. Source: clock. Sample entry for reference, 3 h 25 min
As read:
10 h 02 min
